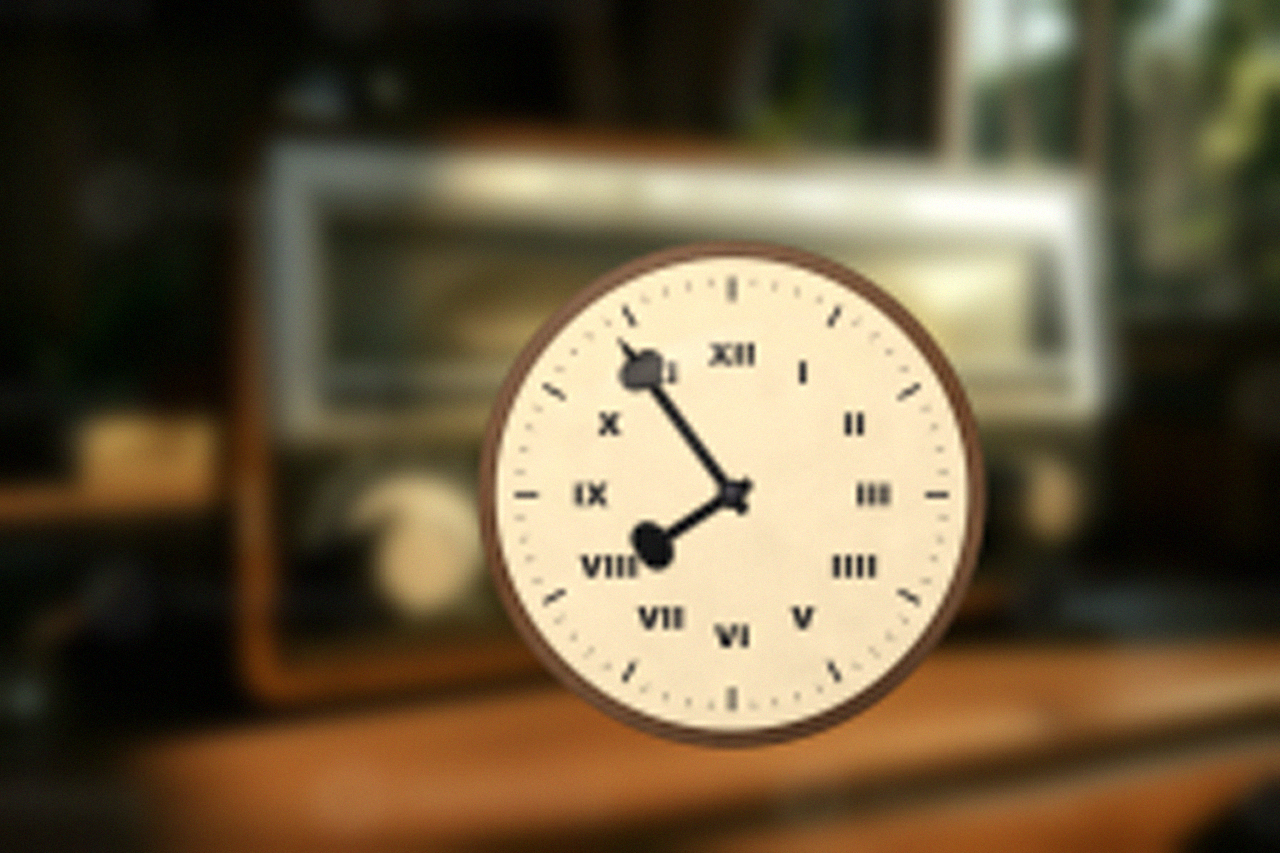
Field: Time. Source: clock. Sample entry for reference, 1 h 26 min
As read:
7 h 54 min
